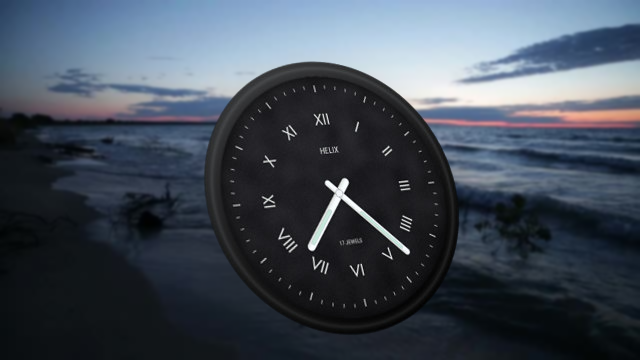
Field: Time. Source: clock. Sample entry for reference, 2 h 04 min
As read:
7 h 23 min
